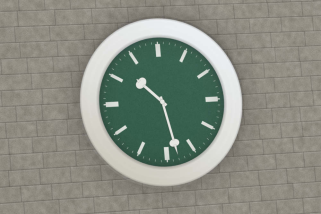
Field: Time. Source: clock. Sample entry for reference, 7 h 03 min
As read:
10 h 28 min
